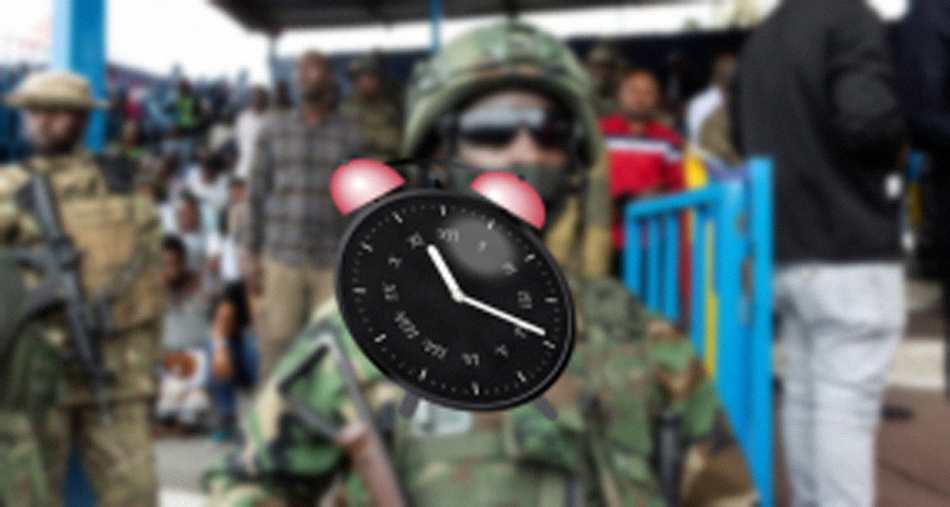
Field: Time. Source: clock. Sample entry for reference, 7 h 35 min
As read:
11 h 19 min
